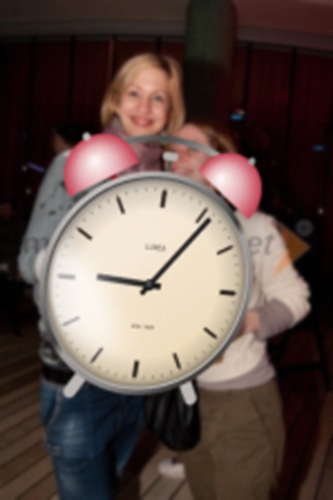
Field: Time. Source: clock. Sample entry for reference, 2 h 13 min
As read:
9 h 06 min
